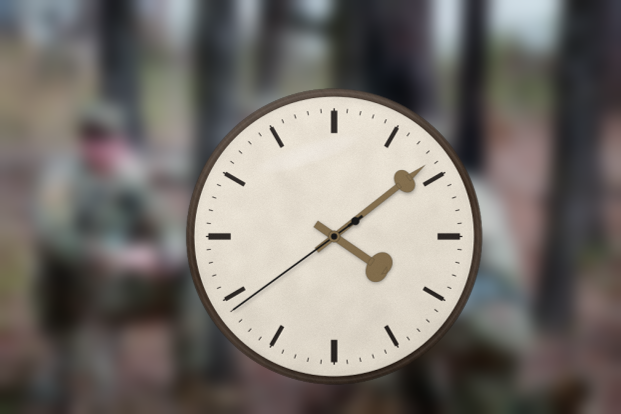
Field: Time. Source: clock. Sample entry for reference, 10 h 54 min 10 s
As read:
4 h 08 min 39 s
